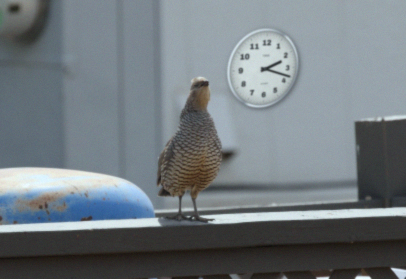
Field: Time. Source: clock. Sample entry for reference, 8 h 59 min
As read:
2 h 18 min
